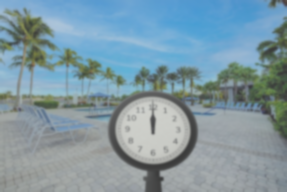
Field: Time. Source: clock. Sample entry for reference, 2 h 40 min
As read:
12 h 00 min
